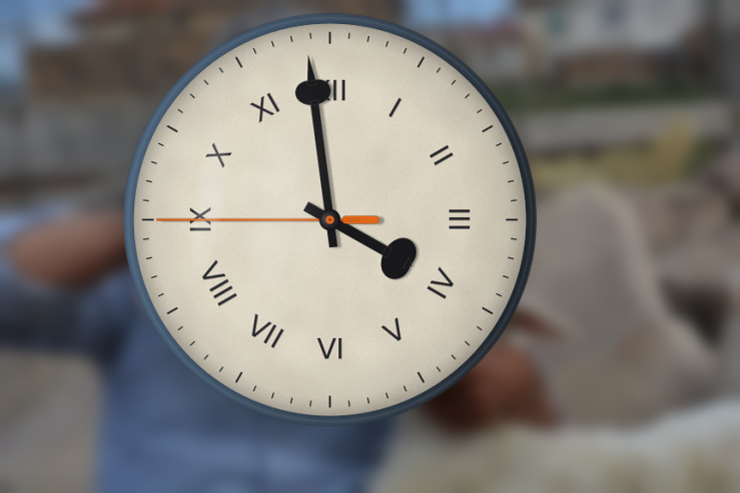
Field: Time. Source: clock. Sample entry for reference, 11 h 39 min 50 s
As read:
3 h 58 min 45 s
